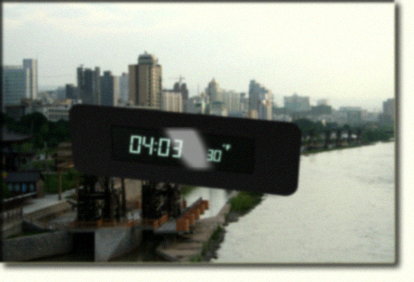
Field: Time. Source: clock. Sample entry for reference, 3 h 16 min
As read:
4 h 03 min
